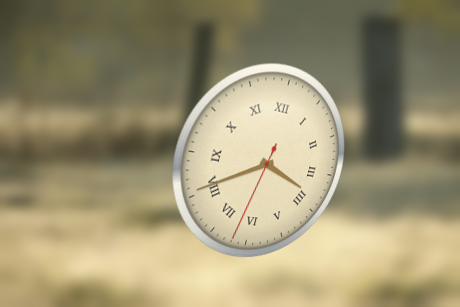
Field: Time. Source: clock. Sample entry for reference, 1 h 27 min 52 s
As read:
3 h 40 min 32 s
